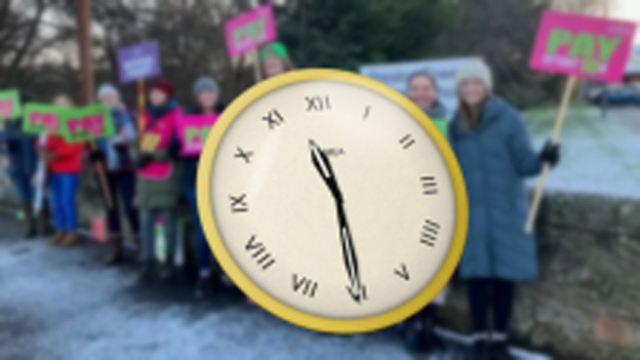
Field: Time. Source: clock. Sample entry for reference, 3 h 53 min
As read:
11 h 30 min
